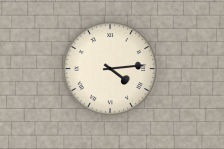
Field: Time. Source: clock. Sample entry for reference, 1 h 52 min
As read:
4 h 14 min
